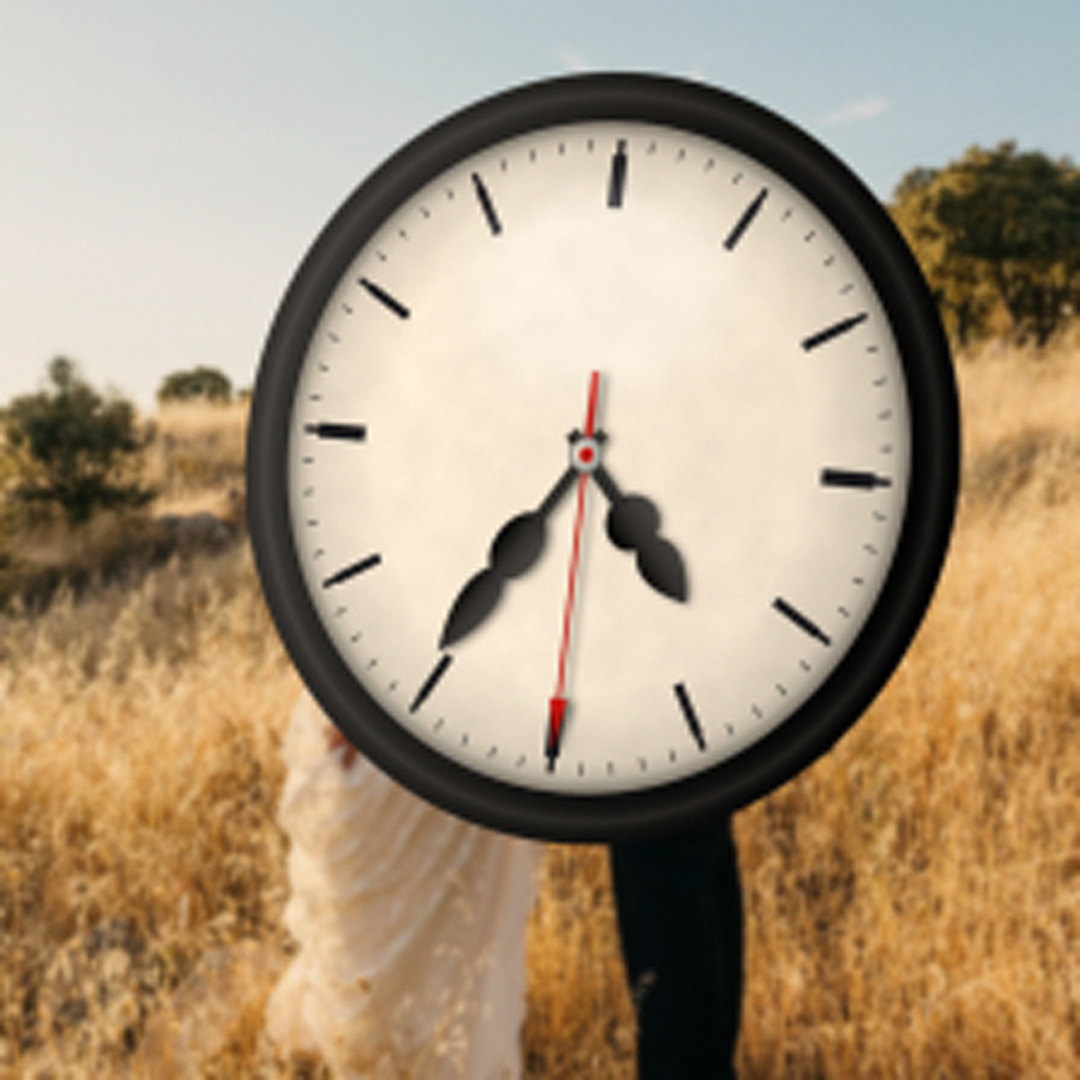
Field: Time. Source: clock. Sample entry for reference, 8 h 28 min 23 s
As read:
4 h 35 min 30 s
